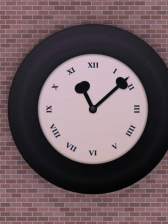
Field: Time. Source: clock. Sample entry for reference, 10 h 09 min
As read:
11 h 08 min
